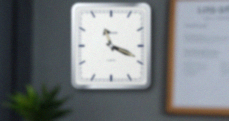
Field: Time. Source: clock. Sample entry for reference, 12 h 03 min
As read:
11 h 19 min
